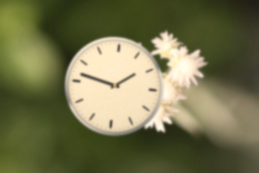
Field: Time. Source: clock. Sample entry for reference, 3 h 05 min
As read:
1 h 47 min
